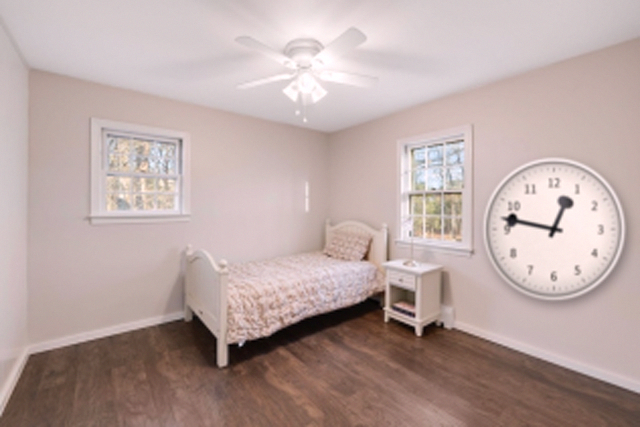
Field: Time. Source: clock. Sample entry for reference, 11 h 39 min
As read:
12 h 47 min
